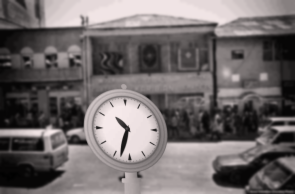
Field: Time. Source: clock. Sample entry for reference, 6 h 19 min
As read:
10 h 33 min
